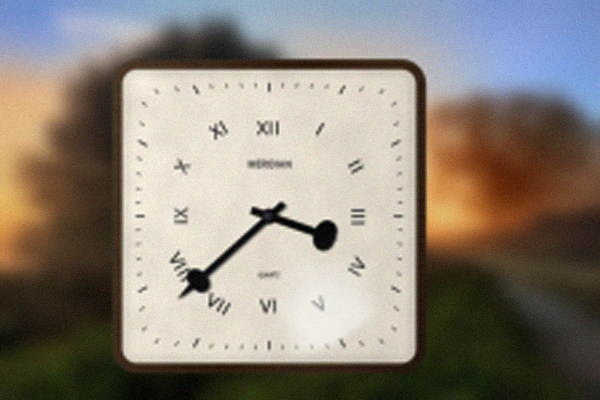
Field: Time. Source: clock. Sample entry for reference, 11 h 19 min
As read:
3 h 38 min
